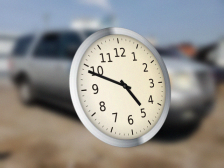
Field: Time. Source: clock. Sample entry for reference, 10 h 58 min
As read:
4 h 49 min
